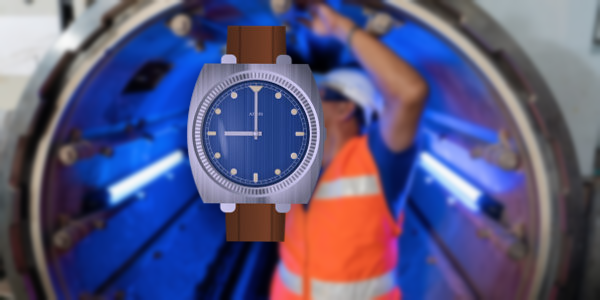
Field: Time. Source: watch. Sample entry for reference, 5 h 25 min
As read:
9 h 00 min
